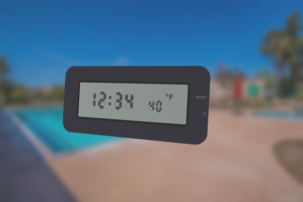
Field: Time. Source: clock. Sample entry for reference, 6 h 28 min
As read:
12 h 34 min
